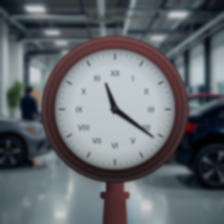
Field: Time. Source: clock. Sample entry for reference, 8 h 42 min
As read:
11 h 21 min
